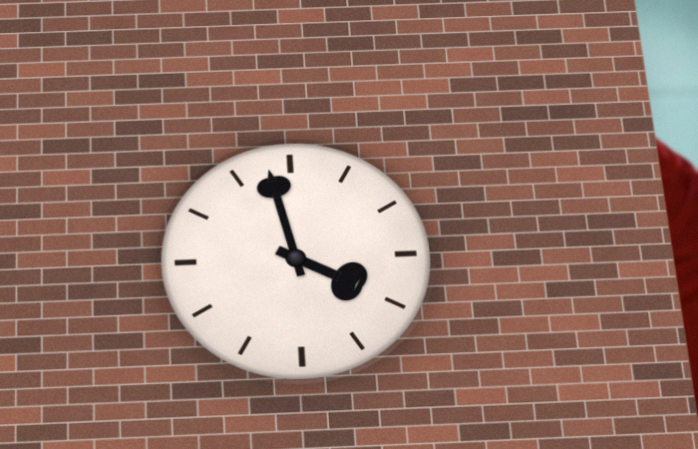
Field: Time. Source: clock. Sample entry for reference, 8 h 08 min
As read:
3 h 58 min
